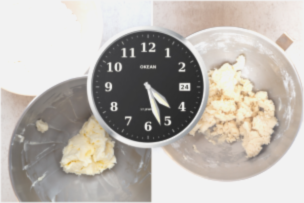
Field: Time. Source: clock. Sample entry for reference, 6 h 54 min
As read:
4 h 27 min
